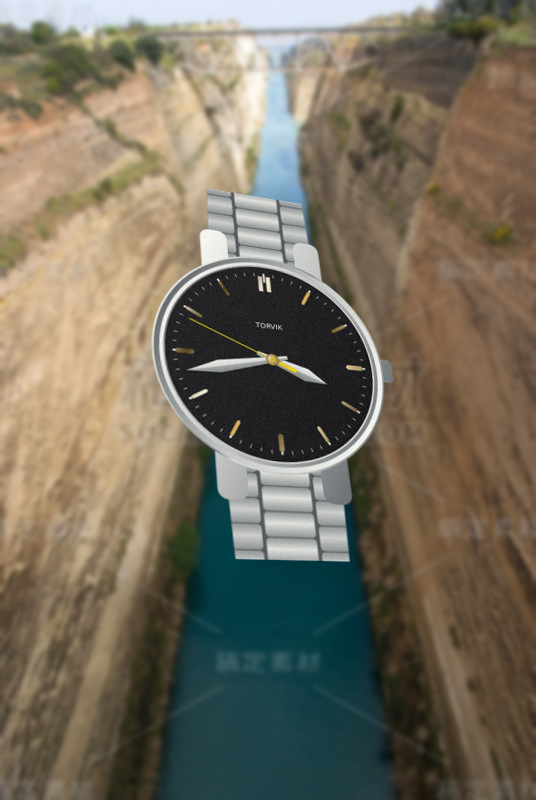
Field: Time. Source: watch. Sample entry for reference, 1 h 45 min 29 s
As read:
3 h 42 min 49 s
